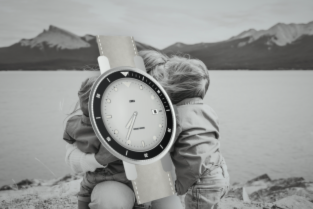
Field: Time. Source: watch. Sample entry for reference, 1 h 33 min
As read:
7 h 36 min
